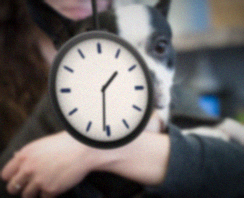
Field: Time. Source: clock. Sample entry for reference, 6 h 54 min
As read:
1 h 31 min
